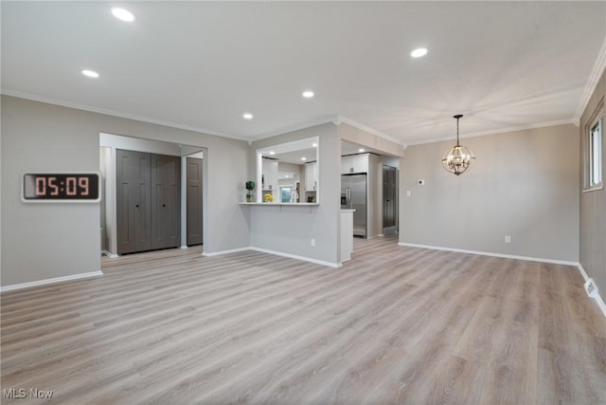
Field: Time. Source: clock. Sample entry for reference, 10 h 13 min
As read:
5 h 09 min
